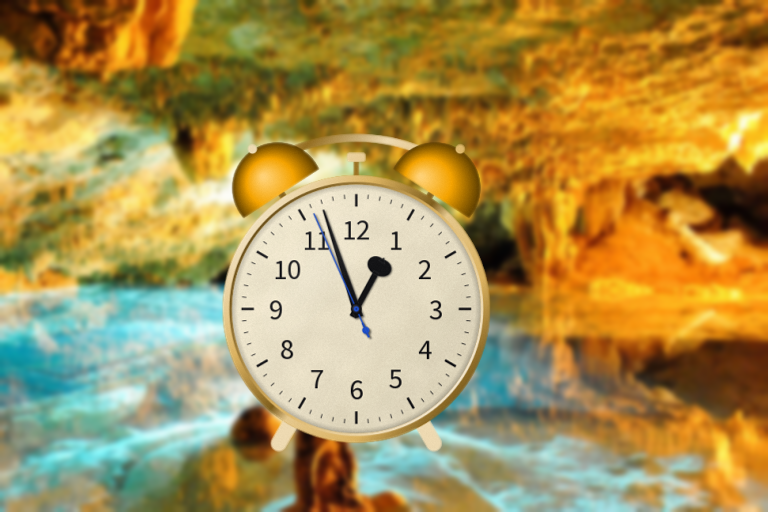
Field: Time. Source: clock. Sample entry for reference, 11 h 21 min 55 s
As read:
12 h 56 min 56 s
